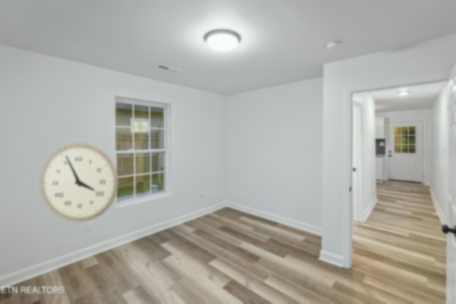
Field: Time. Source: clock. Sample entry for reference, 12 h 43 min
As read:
3 h 56 min
